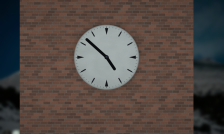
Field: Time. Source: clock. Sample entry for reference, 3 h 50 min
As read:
4 h 52 min
